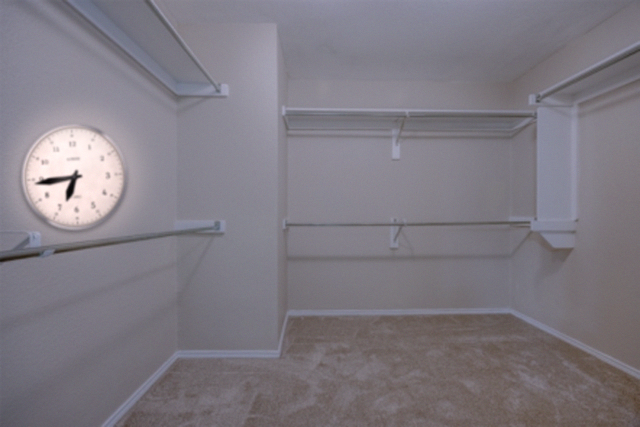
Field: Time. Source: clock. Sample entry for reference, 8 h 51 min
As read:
6 h 44 min
